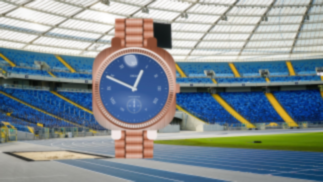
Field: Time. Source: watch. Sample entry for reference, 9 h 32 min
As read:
12 h 49 min
